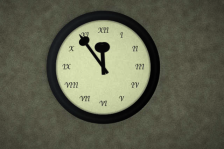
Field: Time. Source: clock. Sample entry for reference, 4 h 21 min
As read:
11 h 54 min
